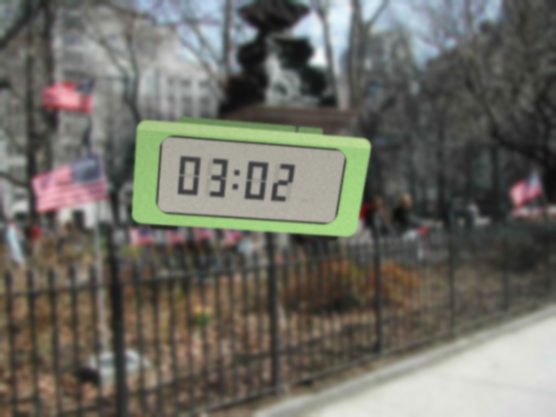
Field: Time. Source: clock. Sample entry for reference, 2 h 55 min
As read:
3 h 02 min
